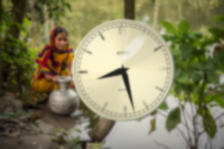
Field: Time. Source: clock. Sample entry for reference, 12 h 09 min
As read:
8 h 28 min
